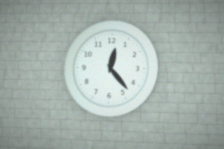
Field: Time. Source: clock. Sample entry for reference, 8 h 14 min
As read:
12 h 23 min
